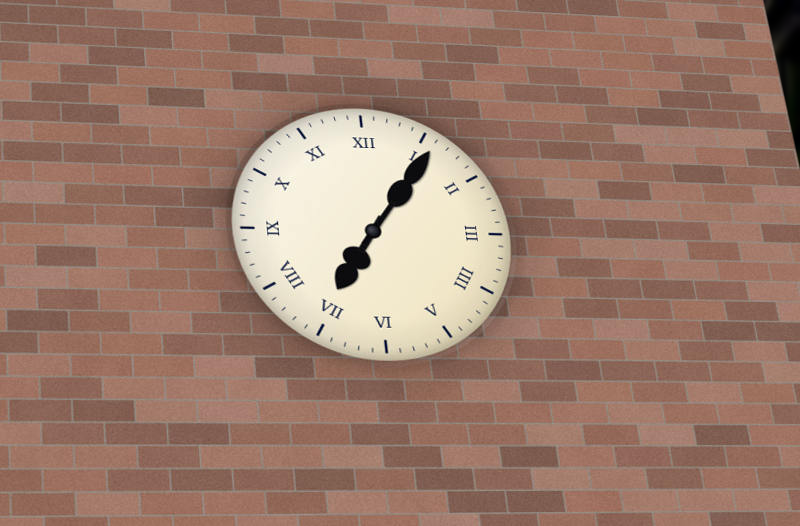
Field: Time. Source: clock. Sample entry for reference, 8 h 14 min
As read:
7 h 06 min
